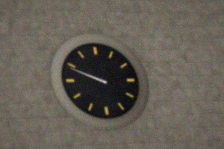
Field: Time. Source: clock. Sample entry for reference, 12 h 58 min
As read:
9 h 49 min
